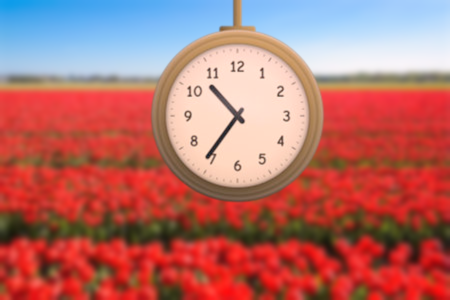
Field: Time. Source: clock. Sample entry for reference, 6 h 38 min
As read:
10 h 36 min
